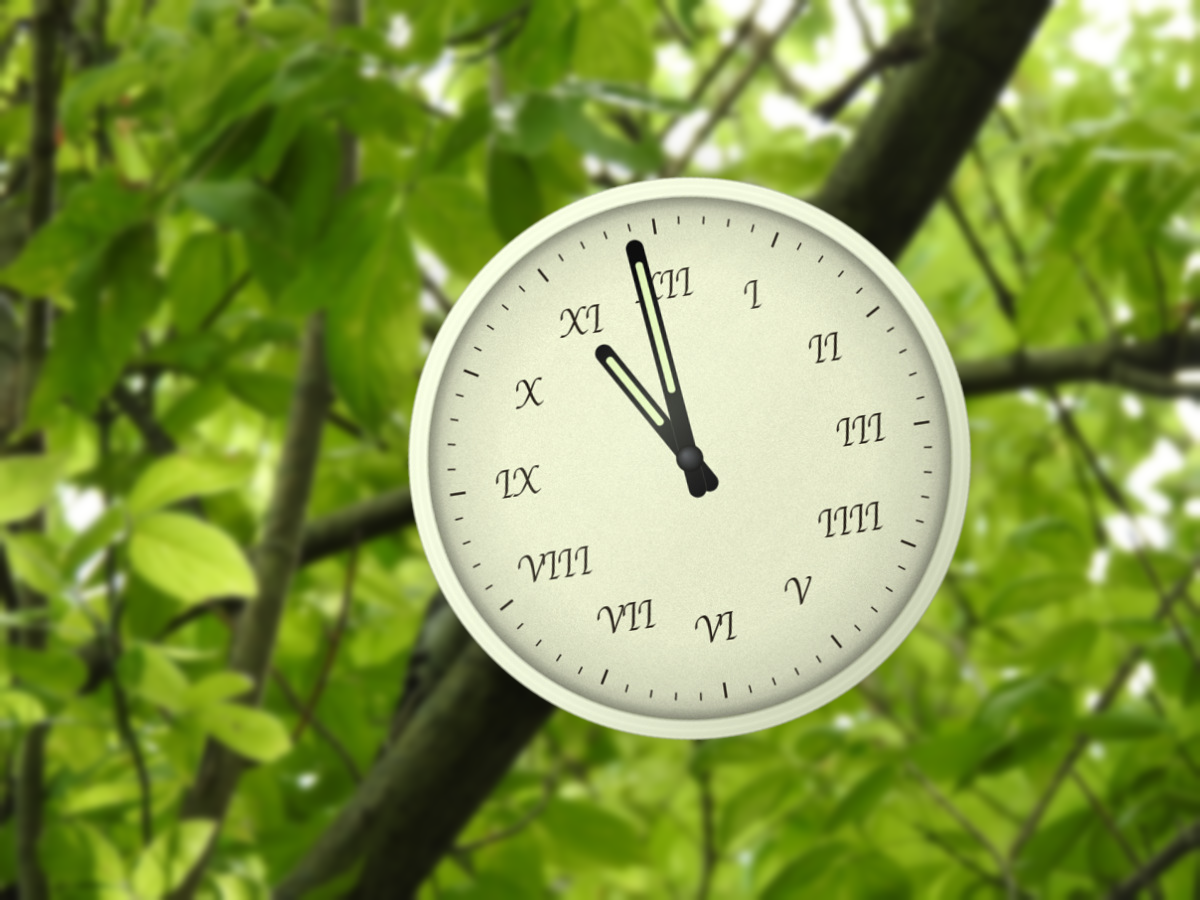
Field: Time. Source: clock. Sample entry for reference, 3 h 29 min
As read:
10 h 59 min
